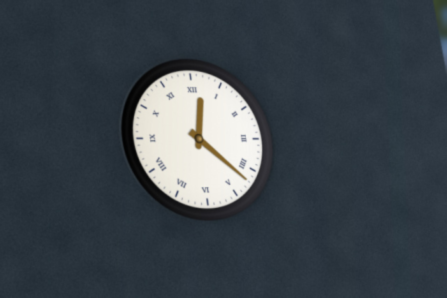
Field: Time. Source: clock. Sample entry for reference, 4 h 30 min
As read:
12 h 22 min
